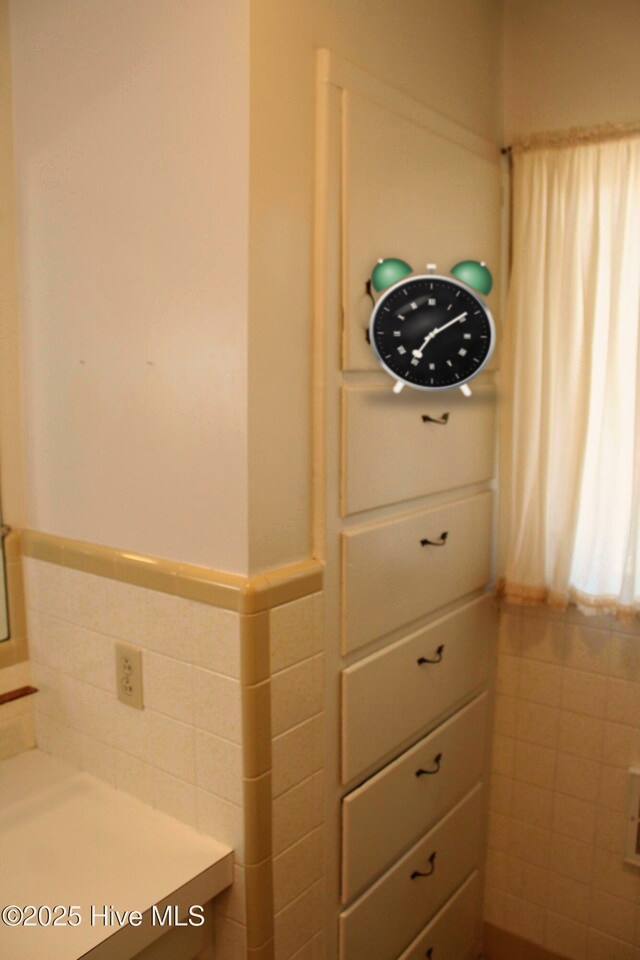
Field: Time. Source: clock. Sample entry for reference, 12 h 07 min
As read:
7 h 09 min
